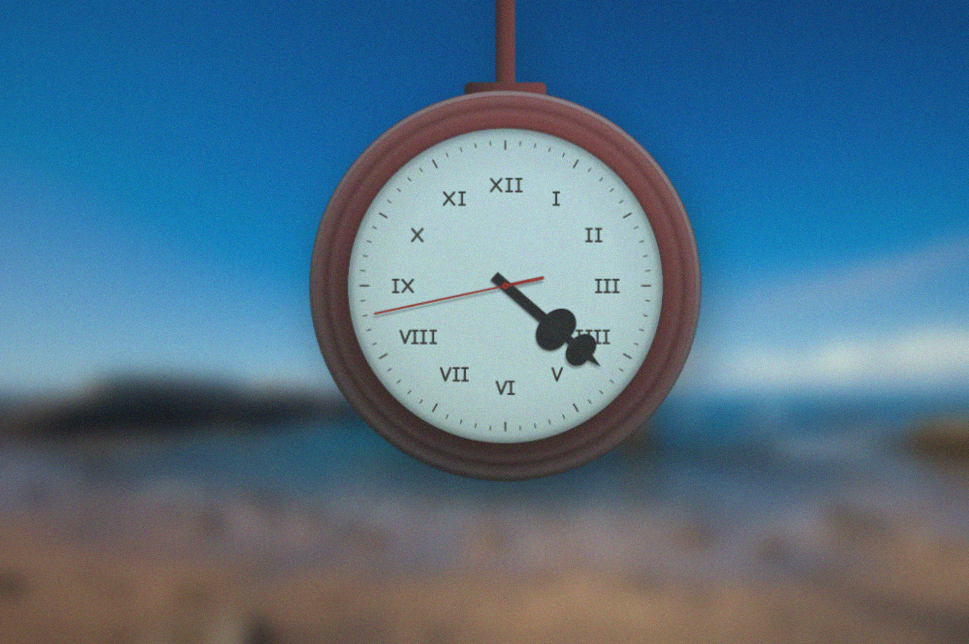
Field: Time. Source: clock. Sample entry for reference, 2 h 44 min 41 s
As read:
4 h 21 min 43 s
